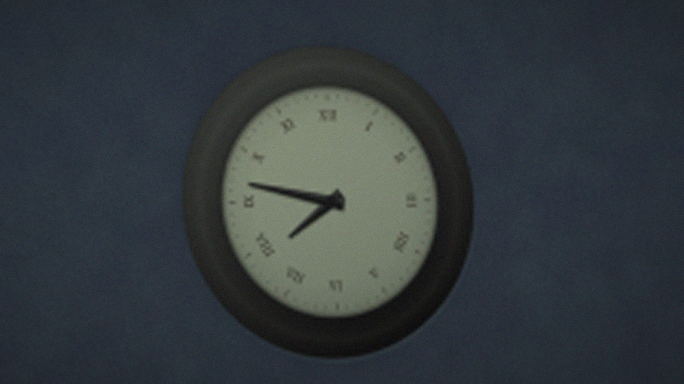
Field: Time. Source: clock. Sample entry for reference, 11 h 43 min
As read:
7 h 47 min
